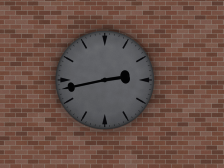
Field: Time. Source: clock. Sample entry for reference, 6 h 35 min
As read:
2 h 43 min
